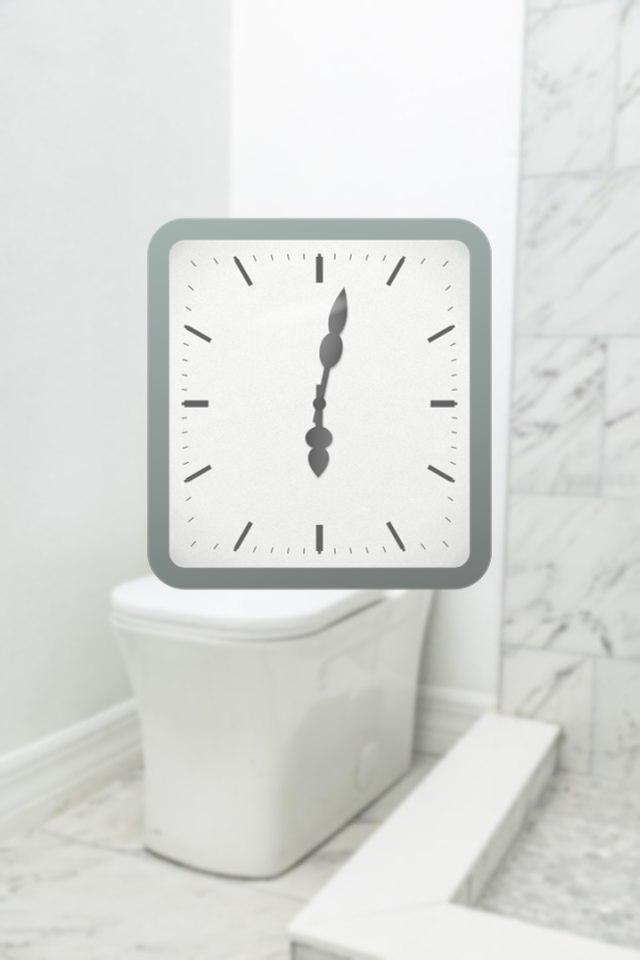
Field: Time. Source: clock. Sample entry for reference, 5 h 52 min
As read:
6 h 02 min
